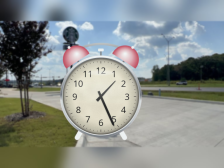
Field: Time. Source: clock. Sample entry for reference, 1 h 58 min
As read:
1 h 26 min
